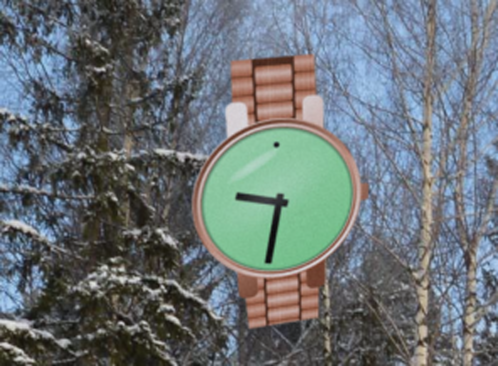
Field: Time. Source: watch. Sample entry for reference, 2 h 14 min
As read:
9 h 32 min
